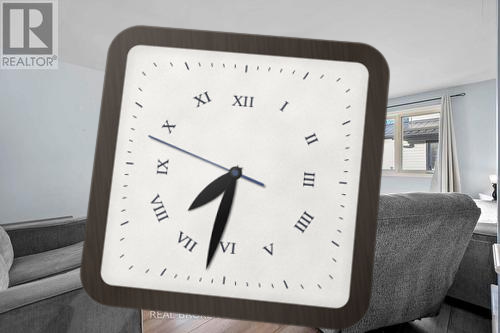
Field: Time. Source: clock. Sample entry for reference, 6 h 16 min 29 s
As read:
7 h 31 min 48 s
